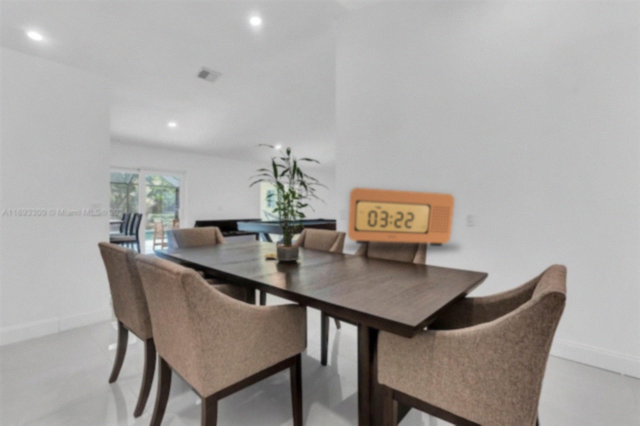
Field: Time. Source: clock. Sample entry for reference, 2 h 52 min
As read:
3 h 22 min
